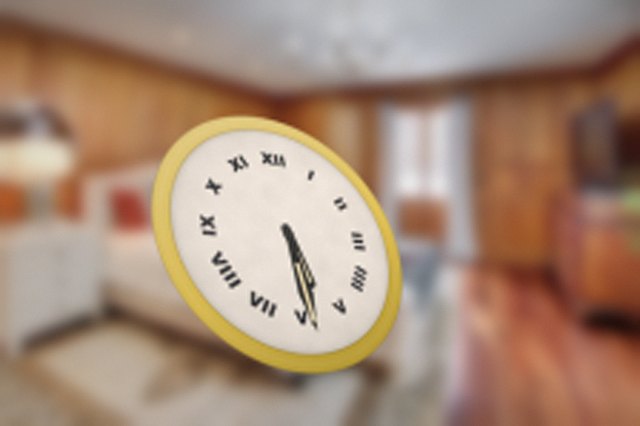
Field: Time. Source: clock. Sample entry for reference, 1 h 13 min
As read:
5 h 29 min
